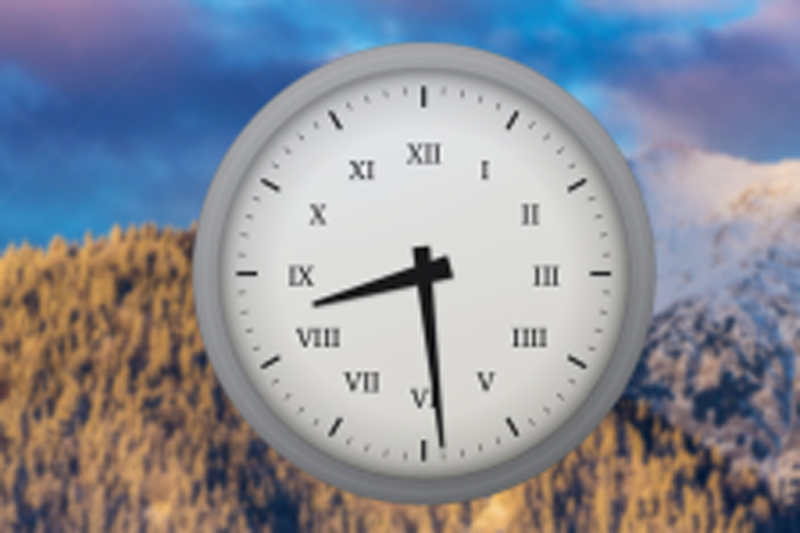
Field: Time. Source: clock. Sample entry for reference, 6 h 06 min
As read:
8 h 29 min
